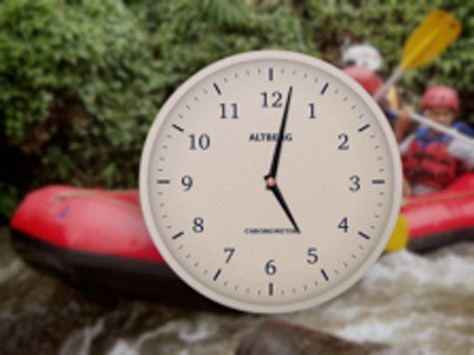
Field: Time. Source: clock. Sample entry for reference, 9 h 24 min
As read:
5 h 02 min
